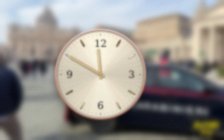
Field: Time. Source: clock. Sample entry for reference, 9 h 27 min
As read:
11 h 50 min
